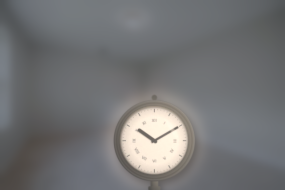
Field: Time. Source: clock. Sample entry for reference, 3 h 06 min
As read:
10 h 10 min
